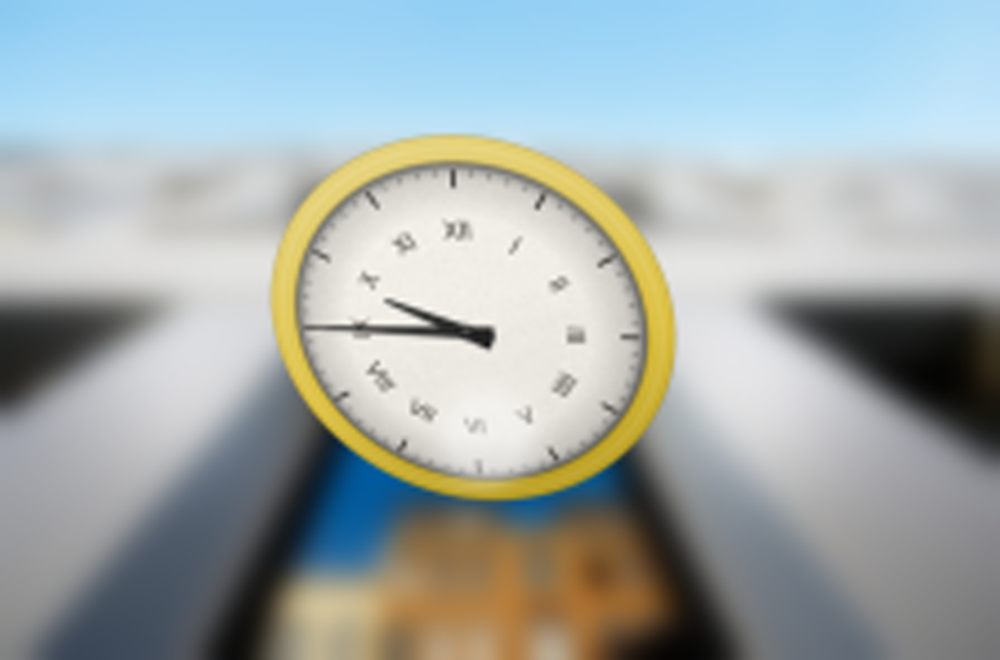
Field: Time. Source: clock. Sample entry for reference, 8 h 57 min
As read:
9 h 45 min
